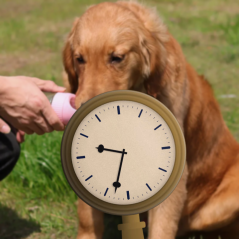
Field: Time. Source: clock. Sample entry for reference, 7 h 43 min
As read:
9 h 33 min
